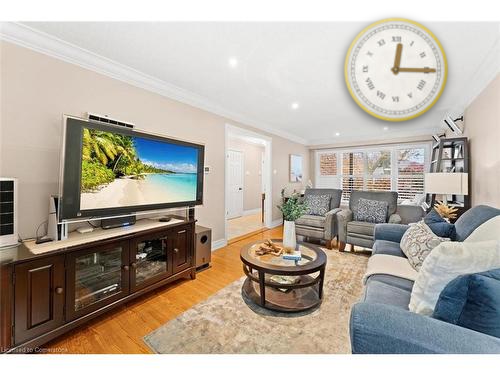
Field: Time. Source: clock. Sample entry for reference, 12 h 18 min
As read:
12 h 15 min
